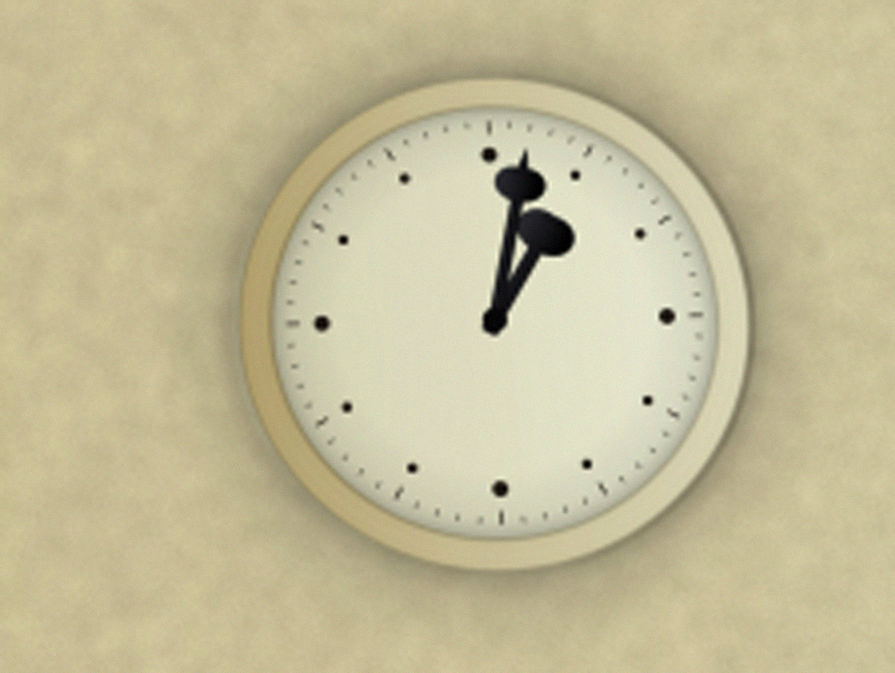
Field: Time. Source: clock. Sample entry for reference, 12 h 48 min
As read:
1 h 02 min
